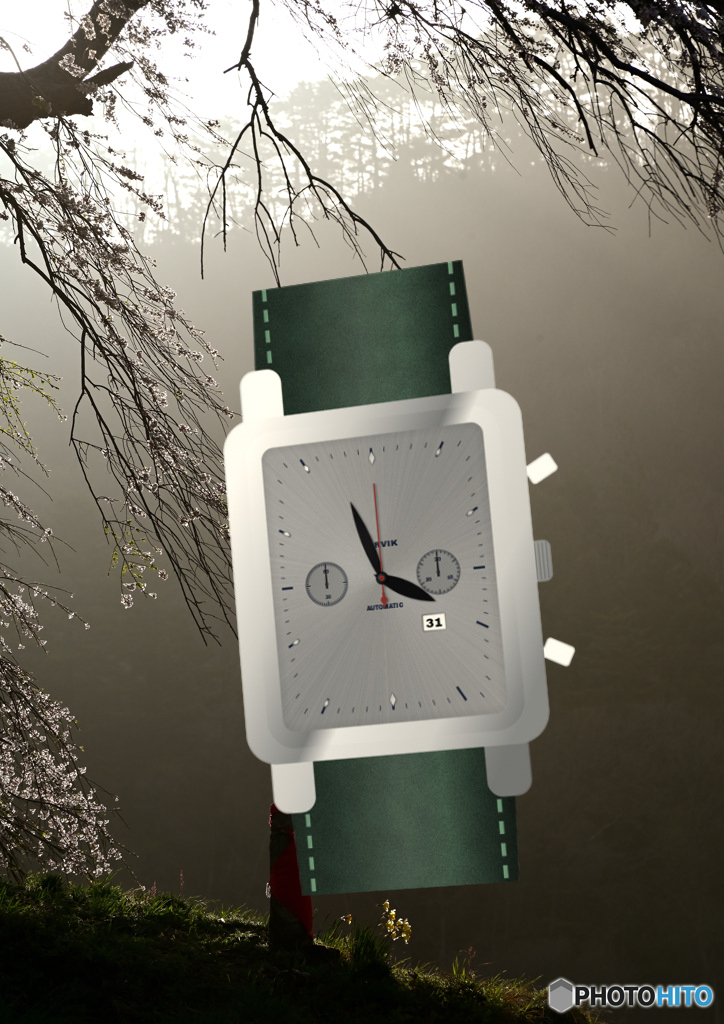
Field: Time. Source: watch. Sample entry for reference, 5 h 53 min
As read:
3 h 57 min
